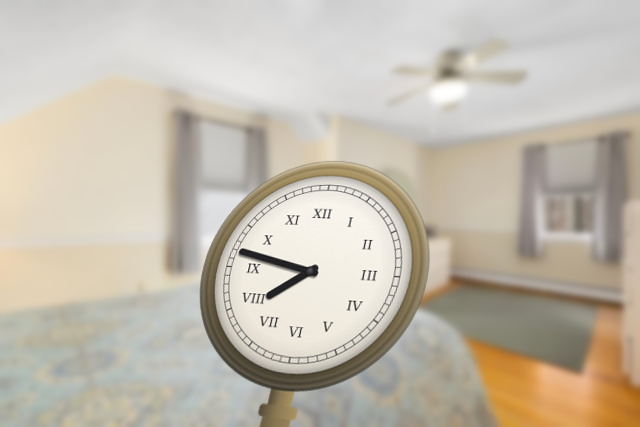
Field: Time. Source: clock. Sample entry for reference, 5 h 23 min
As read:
7 h 47 min
